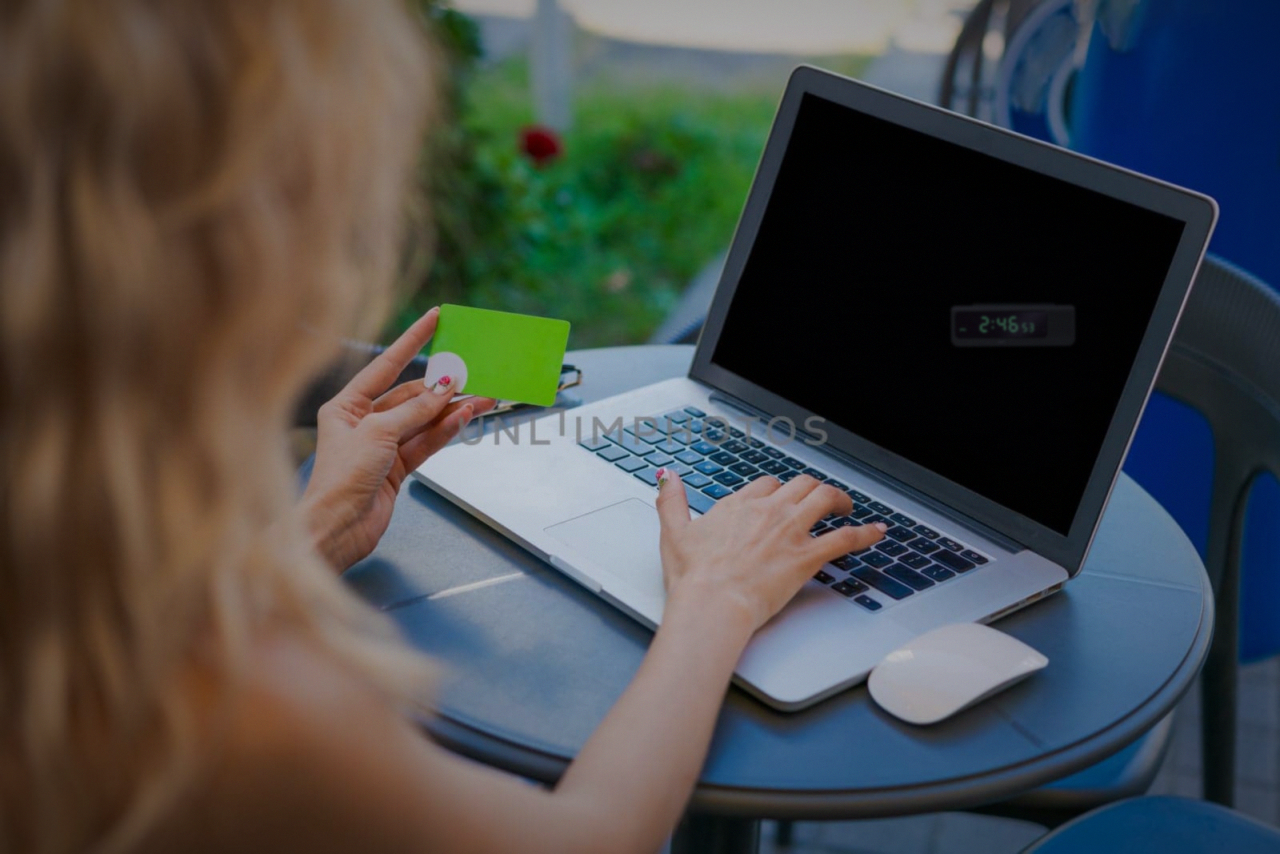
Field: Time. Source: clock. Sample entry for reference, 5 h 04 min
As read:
2 h 46 min
